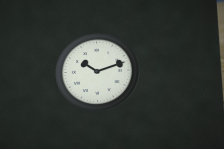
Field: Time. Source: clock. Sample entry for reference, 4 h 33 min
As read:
10 h 12 min
